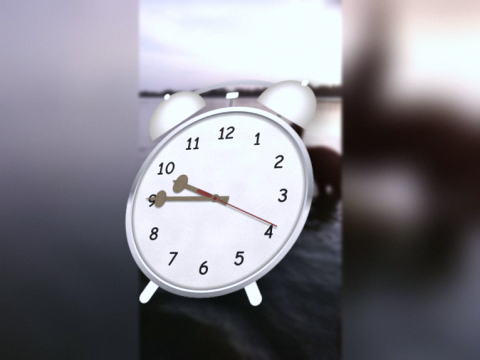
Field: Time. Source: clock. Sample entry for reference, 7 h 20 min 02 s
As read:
9 h 45 min 19 s
